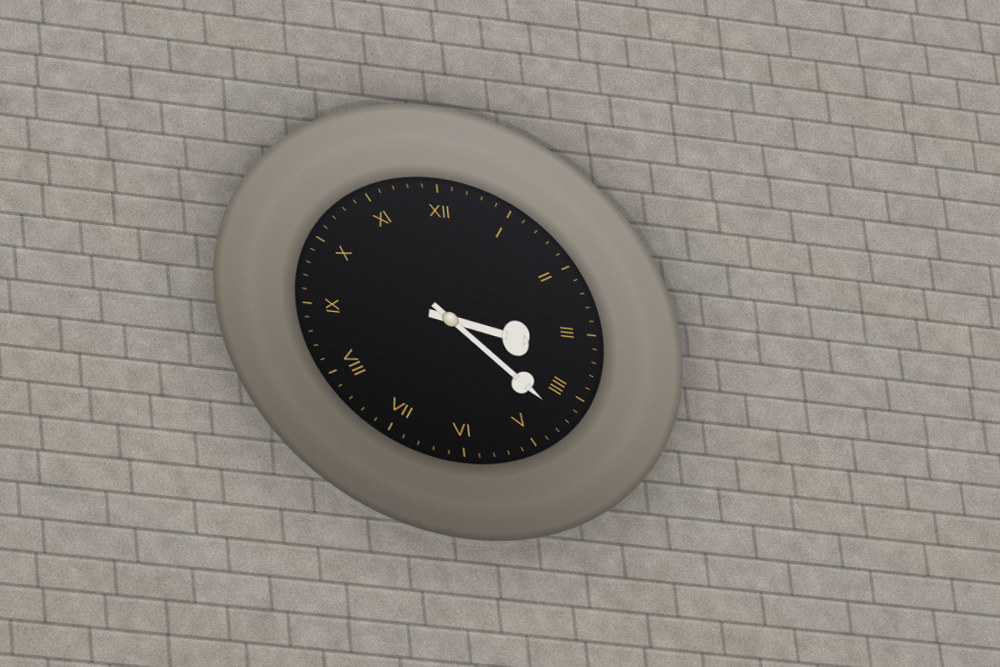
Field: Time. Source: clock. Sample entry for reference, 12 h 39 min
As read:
3 h 22 min
